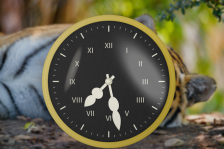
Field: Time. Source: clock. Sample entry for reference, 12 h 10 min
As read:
7 h 28 min
